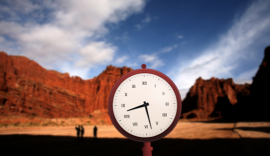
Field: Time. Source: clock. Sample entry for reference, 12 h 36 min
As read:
8 h 28 min
